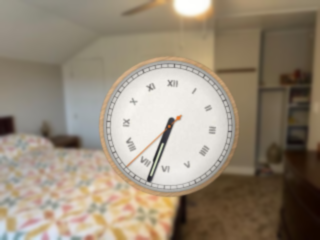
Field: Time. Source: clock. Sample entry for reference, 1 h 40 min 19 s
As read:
6 h 32 min 37 s
